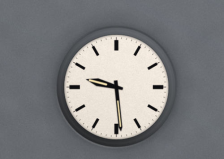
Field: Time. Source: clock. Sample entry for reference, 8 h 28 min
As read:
9 h 29 min
